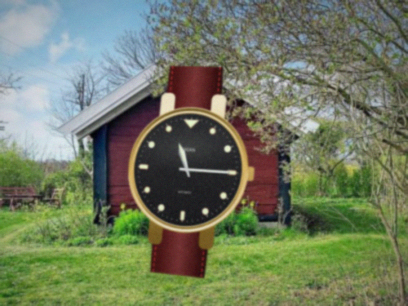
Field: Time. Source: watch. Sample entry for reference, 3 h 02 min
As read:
11 h 15 min
